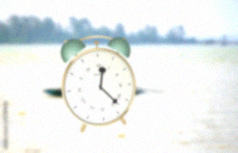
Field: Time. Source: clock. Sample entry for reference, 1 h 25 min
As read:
12 h 23 min
